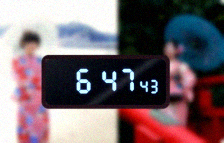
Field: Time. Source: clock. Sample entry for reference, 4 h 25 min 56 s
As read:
6 h 47 min 43 s
